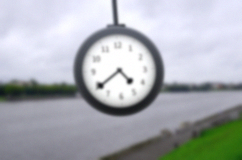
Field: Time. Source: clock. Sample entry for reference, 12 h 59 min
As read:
4 h 39 min
